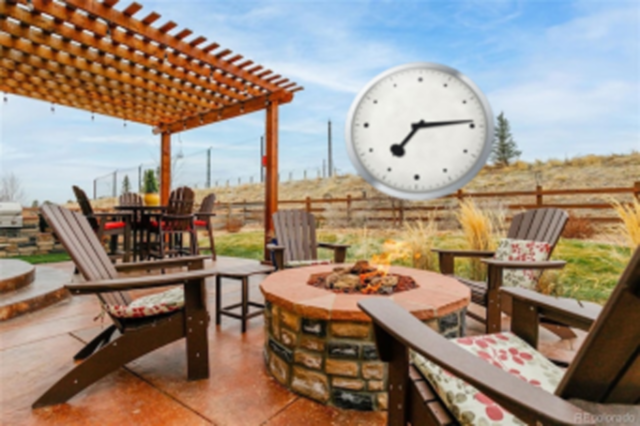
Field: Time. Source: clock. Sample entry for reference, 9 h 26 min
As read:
7 h 14 min
